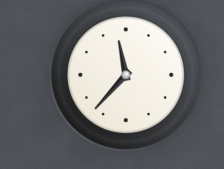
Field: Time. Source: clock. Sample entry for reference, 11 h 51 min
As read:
11 h 37 min
